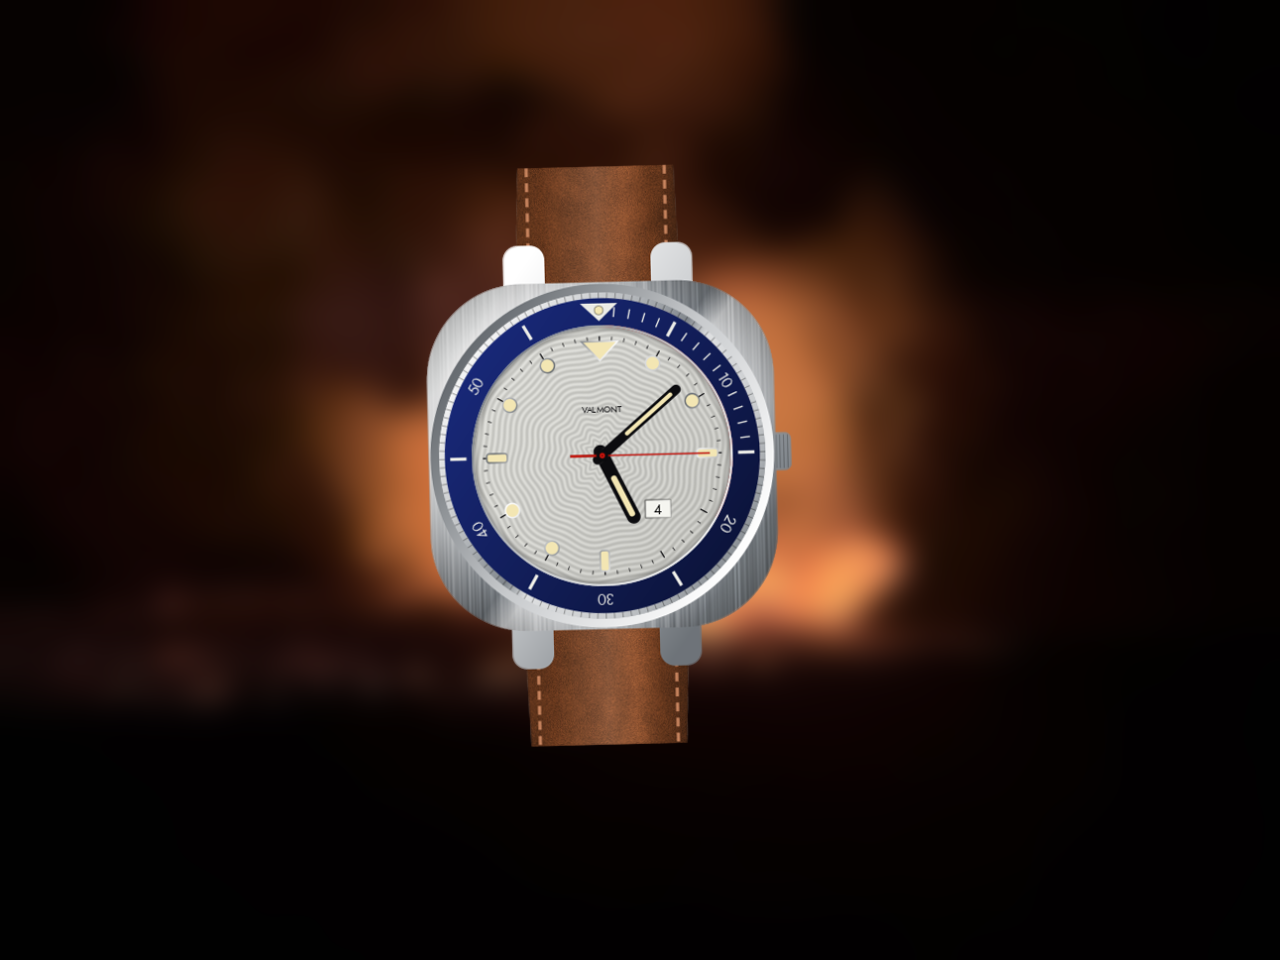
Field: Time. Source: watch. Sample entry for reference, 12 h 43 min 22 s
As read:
5 h 08 min 15 s
